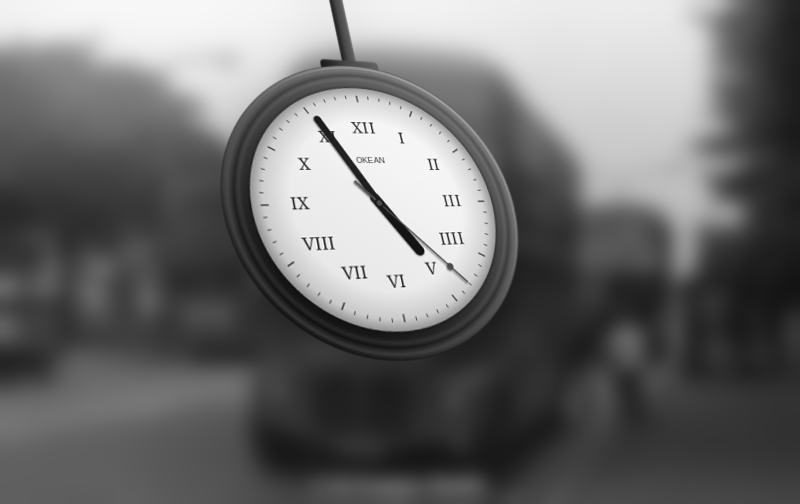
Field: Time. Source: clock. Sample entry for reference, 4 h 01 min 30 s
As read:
4 h 55 min 23 s
